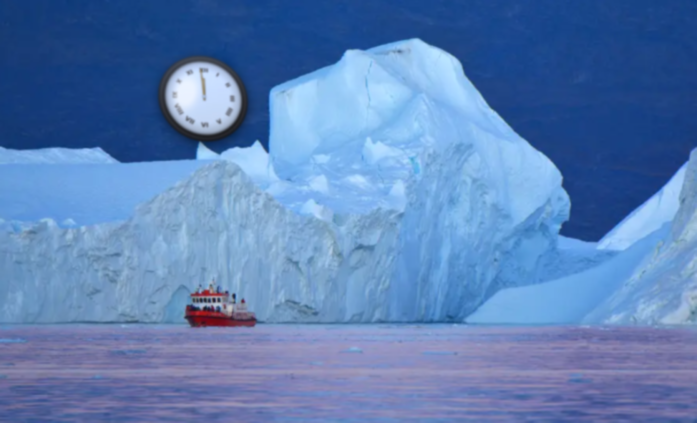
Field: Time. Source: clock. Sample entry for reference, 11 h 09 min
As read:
11 h 59 min
